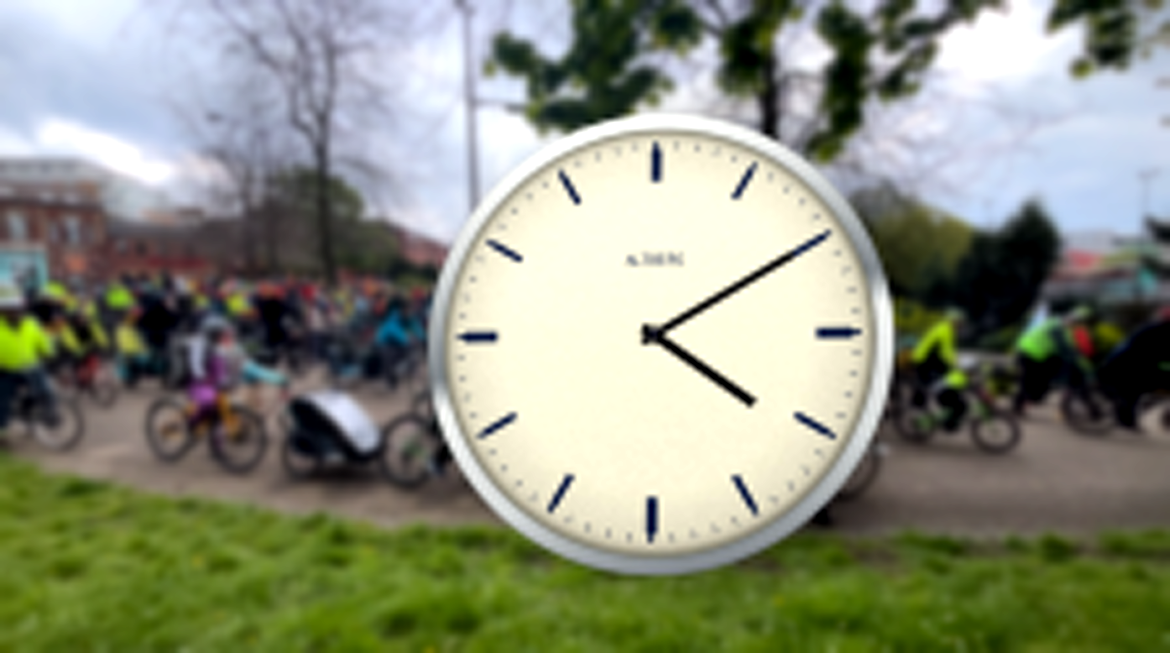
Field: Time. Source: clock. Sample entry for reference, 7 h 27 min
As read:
4 h 10 min
